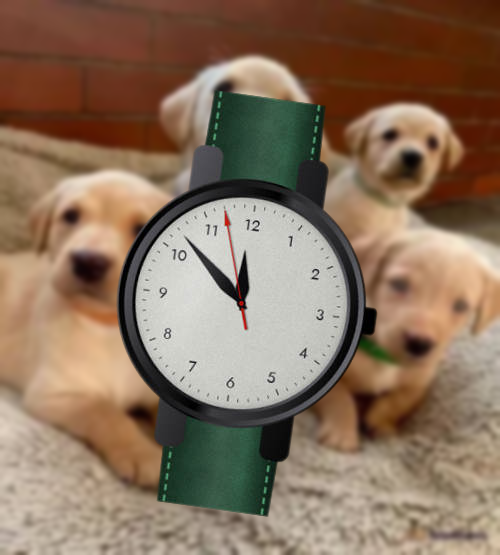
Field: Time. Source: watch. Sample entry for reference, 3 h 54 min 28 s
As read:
11 h 51 min 57 s
